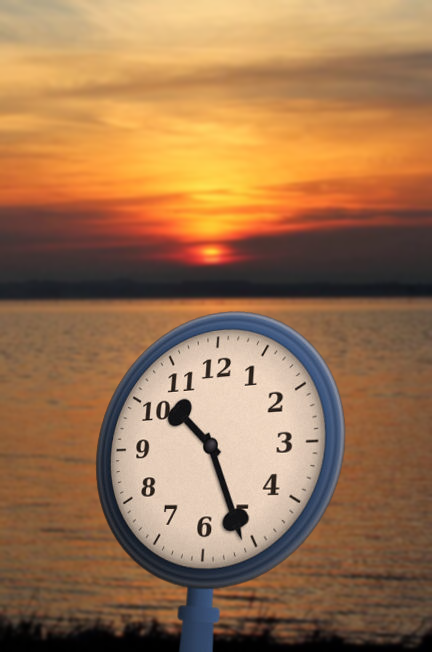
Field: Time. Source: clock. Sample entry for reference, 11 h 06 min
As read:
10 h 26 min
